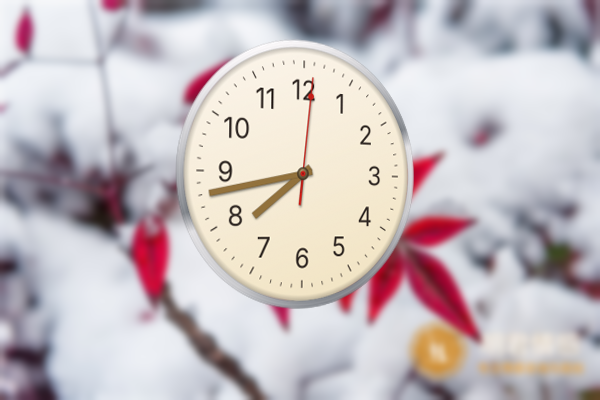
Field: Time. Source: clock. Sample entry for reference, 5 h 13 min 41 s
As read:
7 h 43 min 01 s
